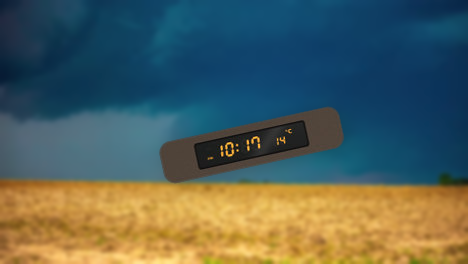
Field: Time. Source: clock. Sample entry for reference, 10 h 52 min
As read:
10 h 17 min
